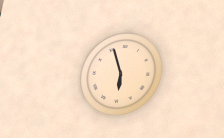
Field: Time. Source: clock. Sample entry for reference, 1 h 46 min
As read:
5 h 56 min
